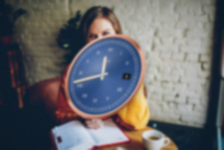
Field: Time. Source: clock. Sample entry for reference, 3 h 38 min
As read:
11 h 42 min
